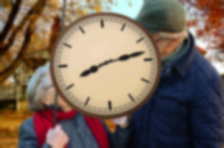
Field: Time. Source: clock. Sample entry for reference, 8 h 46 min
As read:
8 h 13 min
